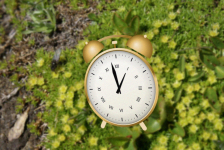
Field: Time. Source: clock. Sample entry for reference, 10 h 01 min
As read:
12 h 58 min
